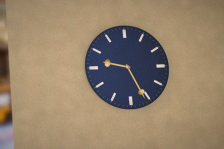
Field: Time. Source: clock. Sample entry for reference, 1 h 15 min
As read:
9 h 26 min
